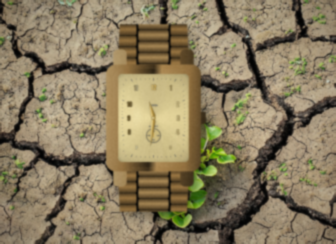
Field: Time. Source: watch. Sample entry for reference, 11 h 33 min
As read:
11 h 31 min
